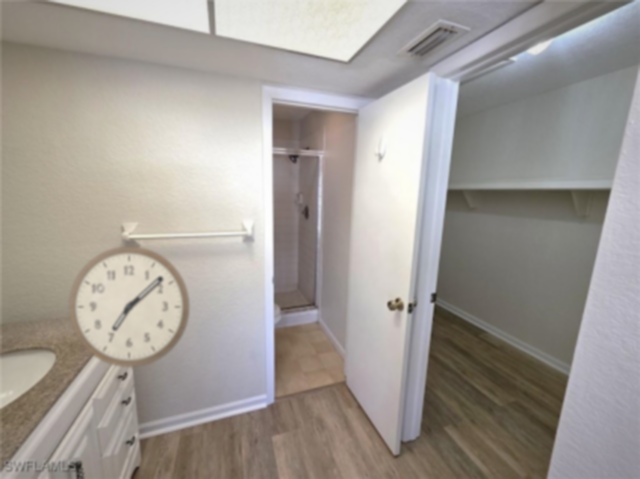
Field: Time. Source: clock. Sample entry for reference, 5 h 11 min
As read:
7 h 08 min
